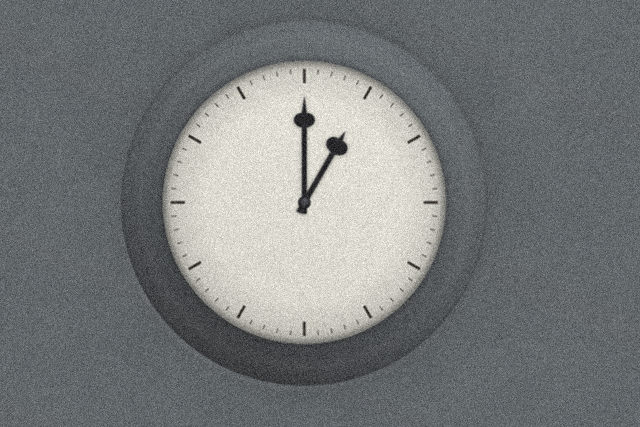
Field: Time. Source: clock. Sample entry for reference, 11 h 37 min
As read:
1 h 00 min
